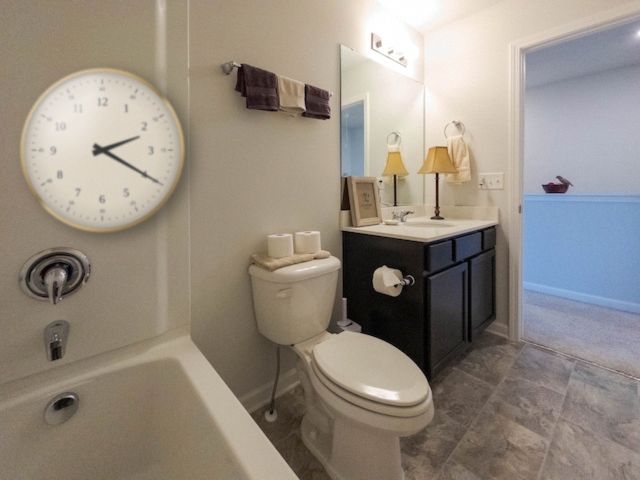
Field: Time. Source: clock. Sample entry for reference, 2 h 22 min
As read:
2 h 20 min
